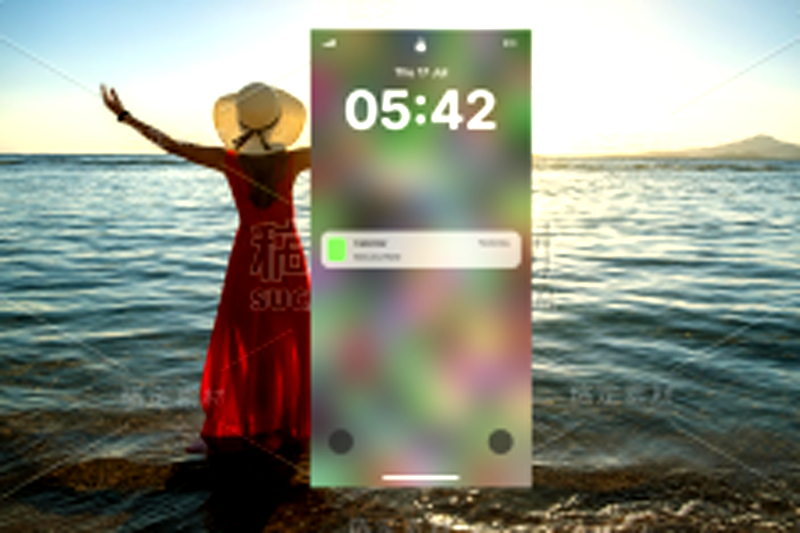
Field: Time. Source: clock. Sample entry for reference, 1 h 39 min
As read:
5 h 42 min
